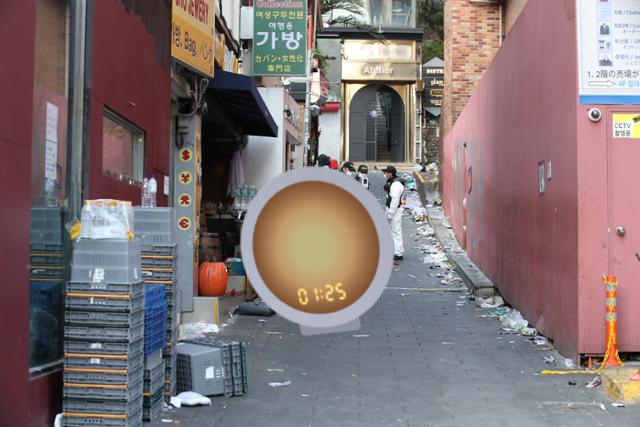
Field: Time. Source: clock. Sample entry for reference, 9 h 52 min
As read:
1 h 25 min
